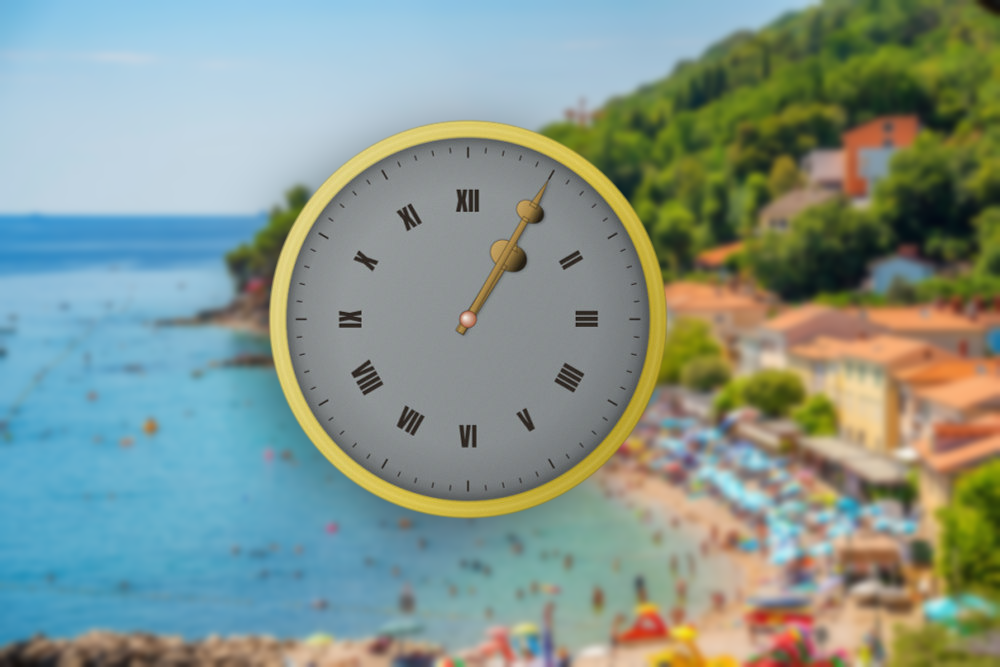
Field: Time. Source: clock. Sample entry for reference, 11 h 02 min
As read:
1 h 05 min
